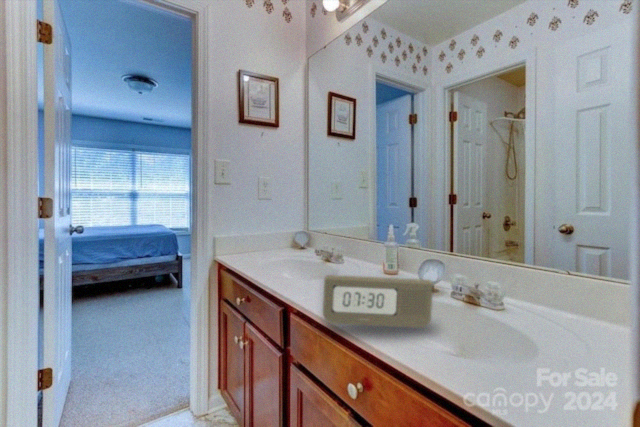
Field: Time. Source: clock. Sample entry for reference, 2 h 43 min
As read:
7 h 30 min
